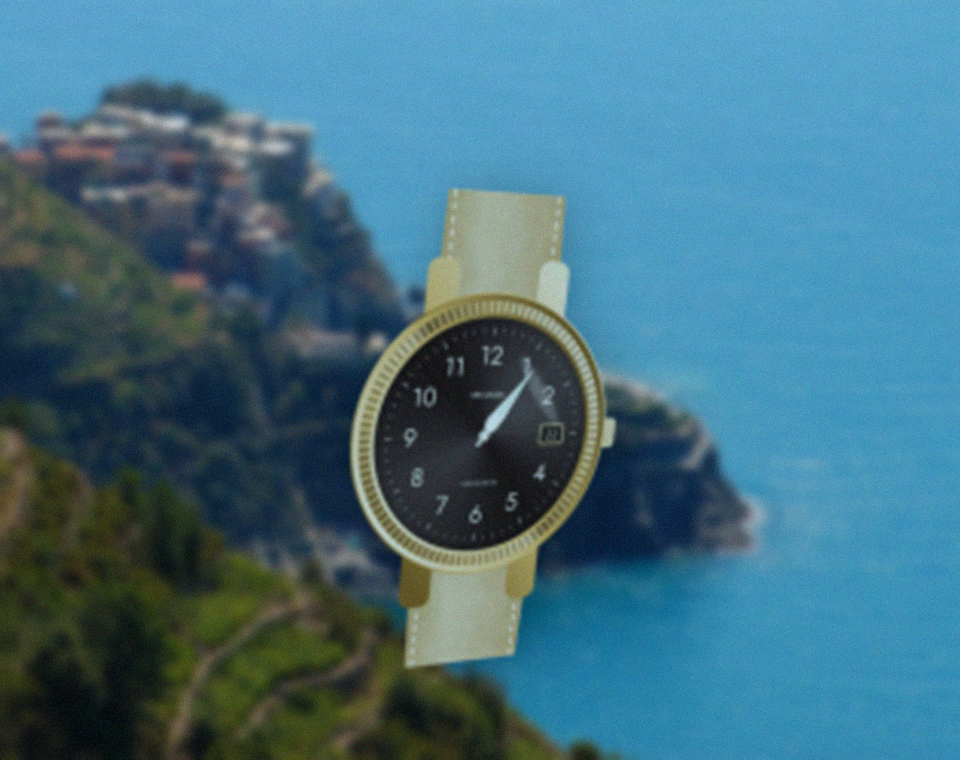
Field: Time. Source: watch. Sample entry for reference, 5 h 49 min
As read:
1 h 06 min
